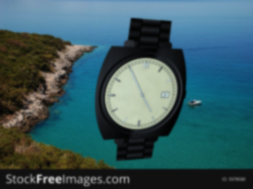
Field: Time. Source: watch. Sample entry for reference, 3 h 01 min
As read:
4 h 55 min
